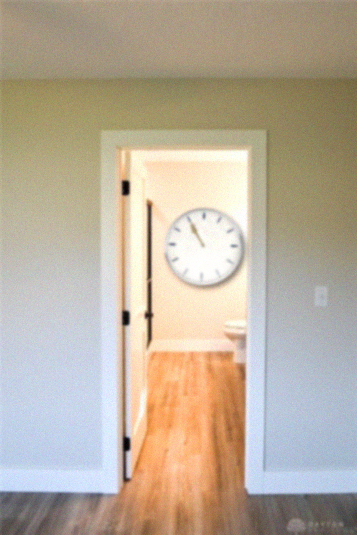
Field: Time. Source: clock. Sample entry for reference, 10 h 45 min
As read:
10 h 55 min
